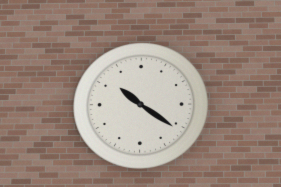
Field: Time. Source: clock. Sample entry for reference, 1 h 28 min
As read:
10 h 21 min
